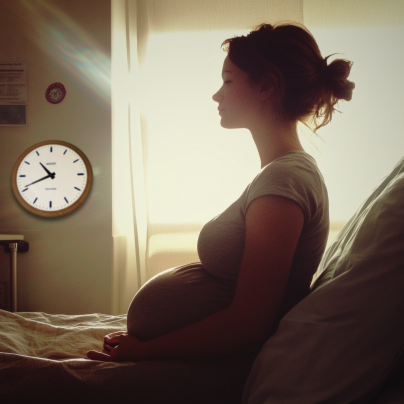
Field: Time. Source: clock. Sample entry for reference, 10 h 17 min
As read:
10 h 41 min
